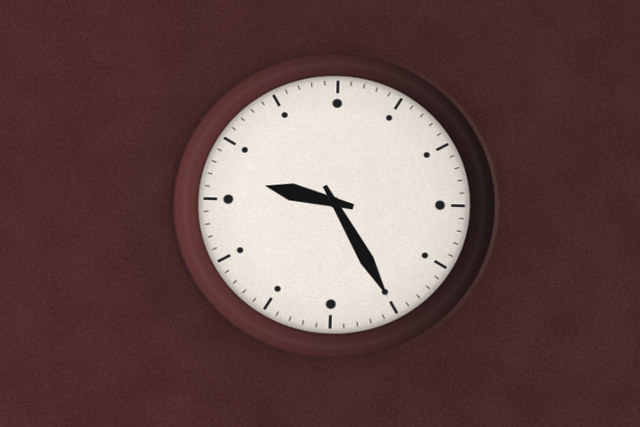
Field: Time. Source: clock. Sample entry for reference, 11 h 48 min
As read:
9 h 25 min
